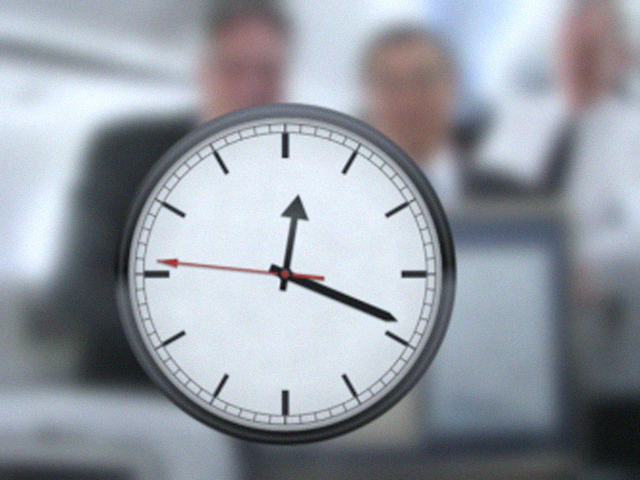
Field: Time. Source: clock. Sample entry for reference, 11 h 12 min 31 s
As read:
12 h 18 min 46 s
